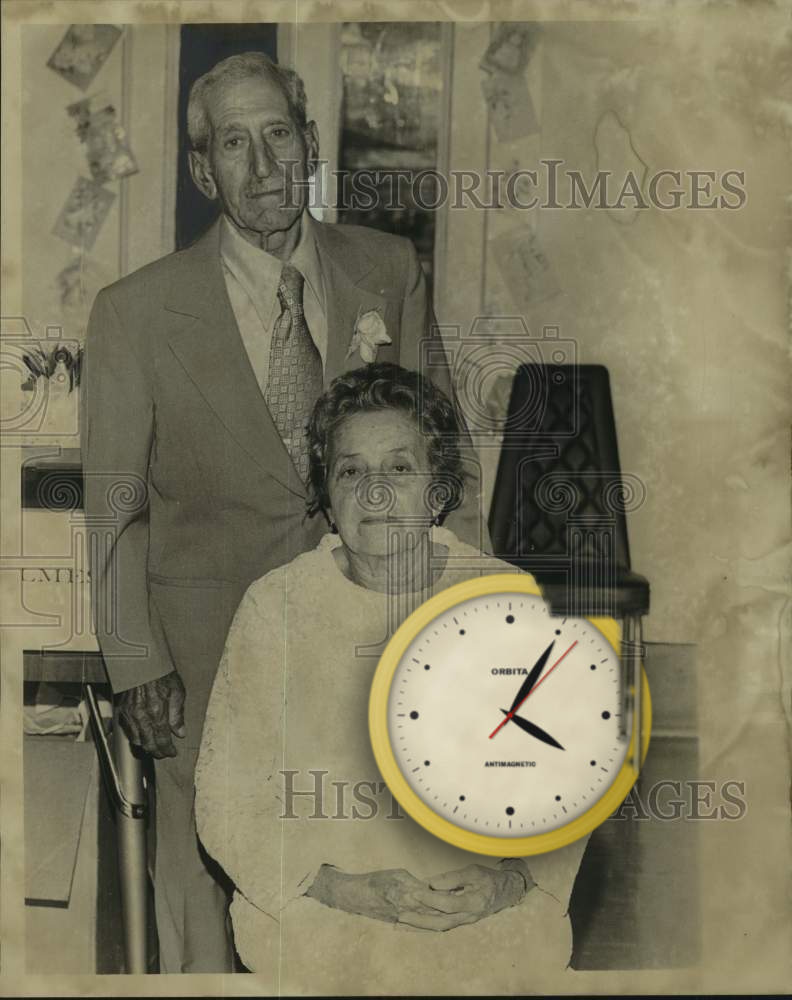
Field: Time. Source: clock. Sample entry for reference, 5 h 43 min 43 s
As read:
4 h 05 min 07 s
